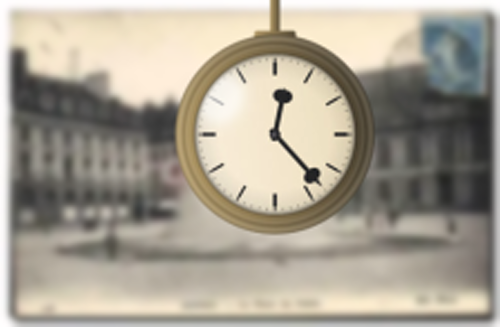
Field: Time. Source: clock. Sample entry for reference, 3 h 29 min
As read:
12 h 23 min
